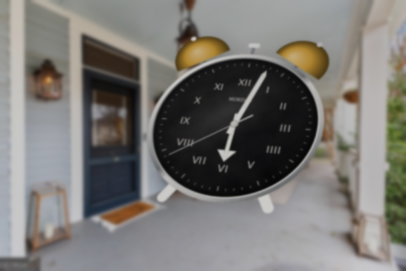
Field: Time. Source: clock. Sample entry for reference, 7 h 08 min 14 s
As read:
6 h 02 min 39 s
